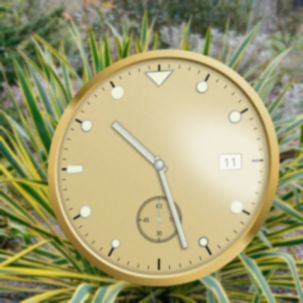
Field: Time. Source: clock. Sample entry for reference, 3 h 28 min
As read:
10 h 27 min
